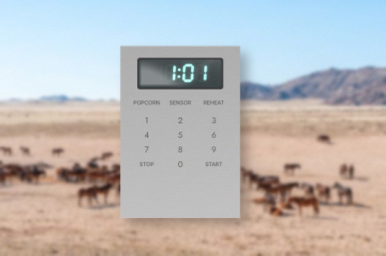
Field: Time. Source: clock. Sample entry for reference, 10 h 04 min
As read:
1 h 01 min
